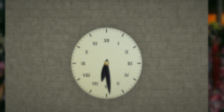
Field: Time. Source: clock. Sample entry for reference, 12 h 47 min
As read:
6 h 29 min
